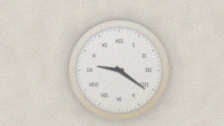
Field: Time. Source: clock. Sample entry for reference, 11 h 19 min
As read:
9 h 21 min
